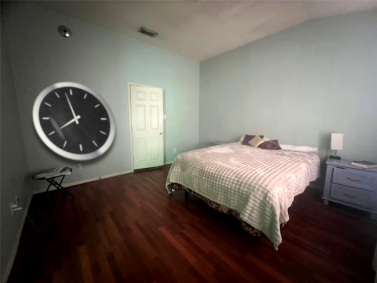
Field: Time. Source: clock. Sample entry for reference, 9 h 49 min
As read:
7 h 58 min
